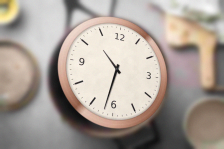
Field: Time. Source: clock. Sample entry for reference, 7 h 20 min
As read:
10 h 32 min
